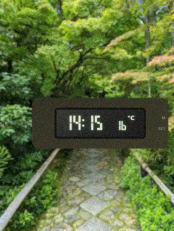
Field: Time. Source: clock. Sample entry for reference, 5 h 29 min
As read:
14 h 15 min
